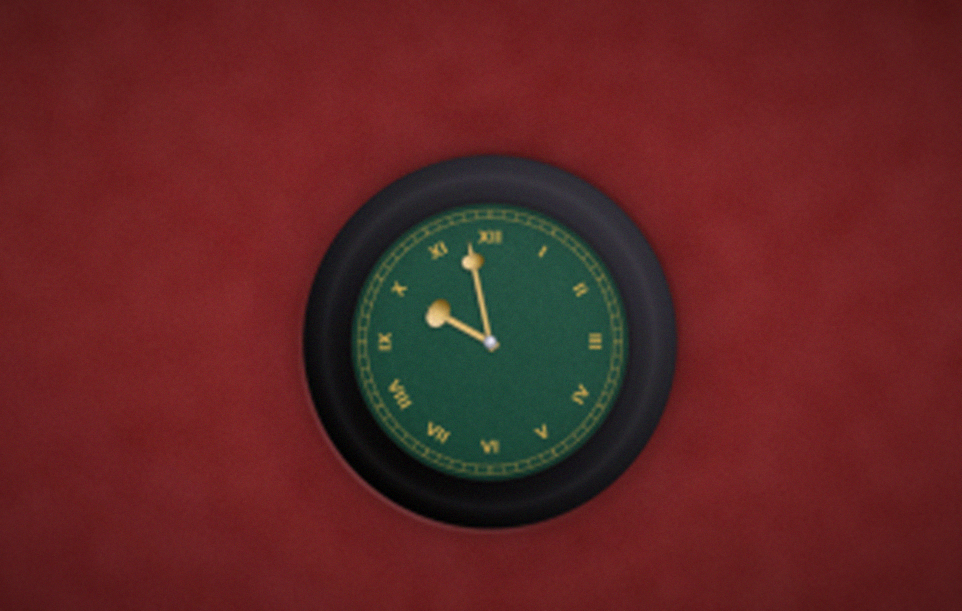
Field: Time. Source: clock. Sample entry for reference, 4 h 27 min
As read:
9 h 58 min
